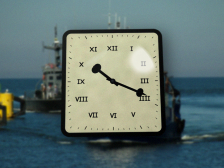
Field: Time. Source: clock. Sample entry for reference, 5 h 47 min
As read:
10 h 19 min
